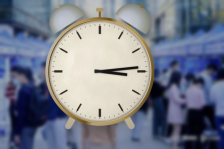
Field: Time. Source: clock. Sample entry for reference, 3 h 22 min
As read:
3 h 14 min
